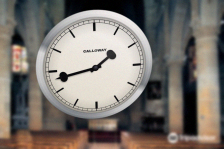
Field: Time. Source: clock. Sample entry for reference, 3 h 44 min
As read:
1 h 43 min
